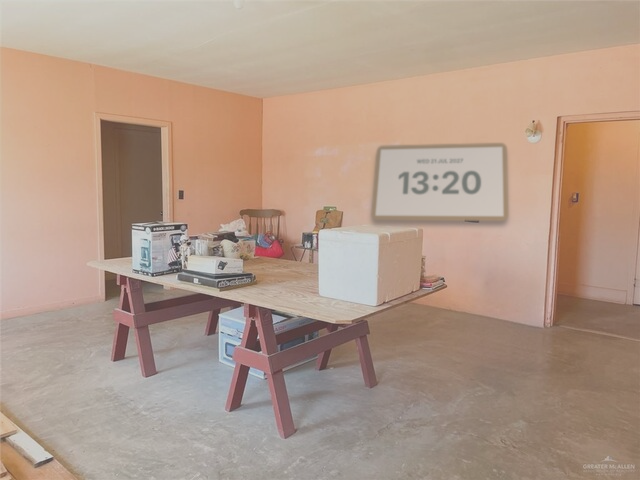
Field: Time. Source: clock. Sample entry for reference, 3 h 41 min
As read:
13 h 20 min
